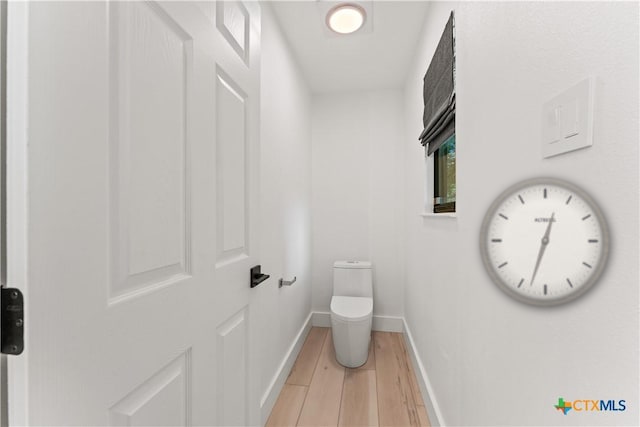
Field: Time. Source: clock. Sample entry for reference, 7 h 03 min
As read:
12 h 33 min
